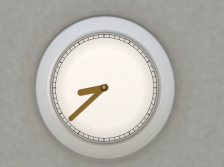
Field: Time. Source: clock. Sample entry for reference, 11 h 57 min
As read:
8 h 38 min
